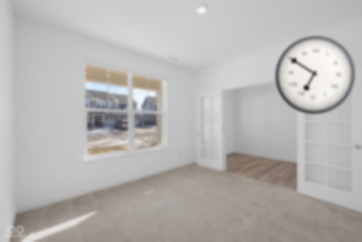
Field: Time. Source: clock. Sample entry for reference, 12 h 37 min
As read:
6 h 50 min
